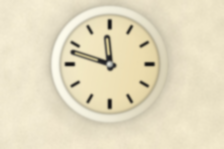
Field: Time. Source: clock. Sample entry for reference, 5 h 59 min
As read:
11 h 48 min
